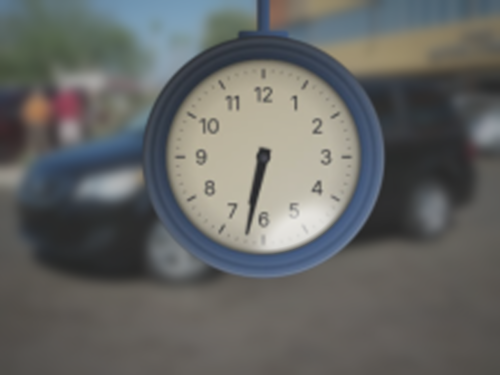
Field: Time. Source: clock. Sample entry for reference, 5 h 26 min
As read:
6 h 32 min
